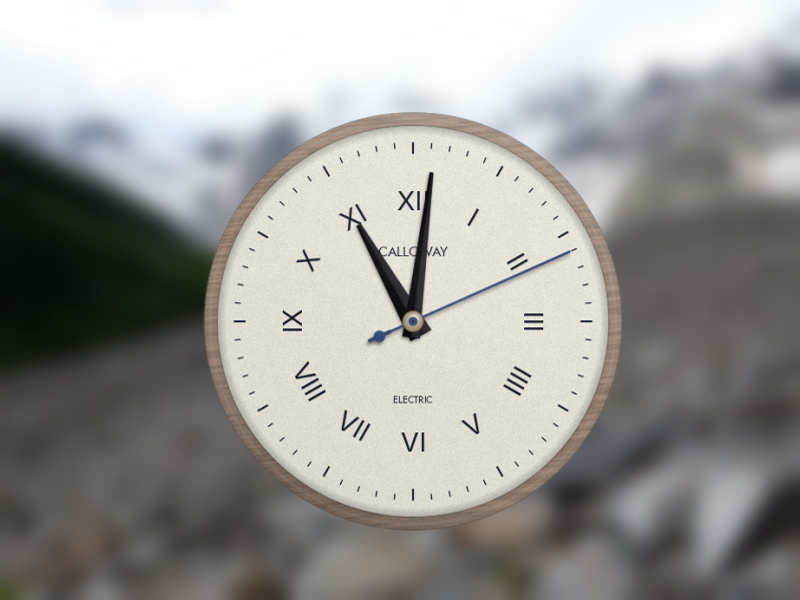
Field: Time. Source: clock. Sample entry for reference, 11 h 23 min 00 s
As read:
11 h 01 min 11 s
